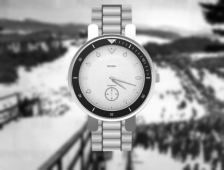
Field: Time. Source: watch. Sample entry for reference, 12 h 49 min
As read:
4 h 18 min
